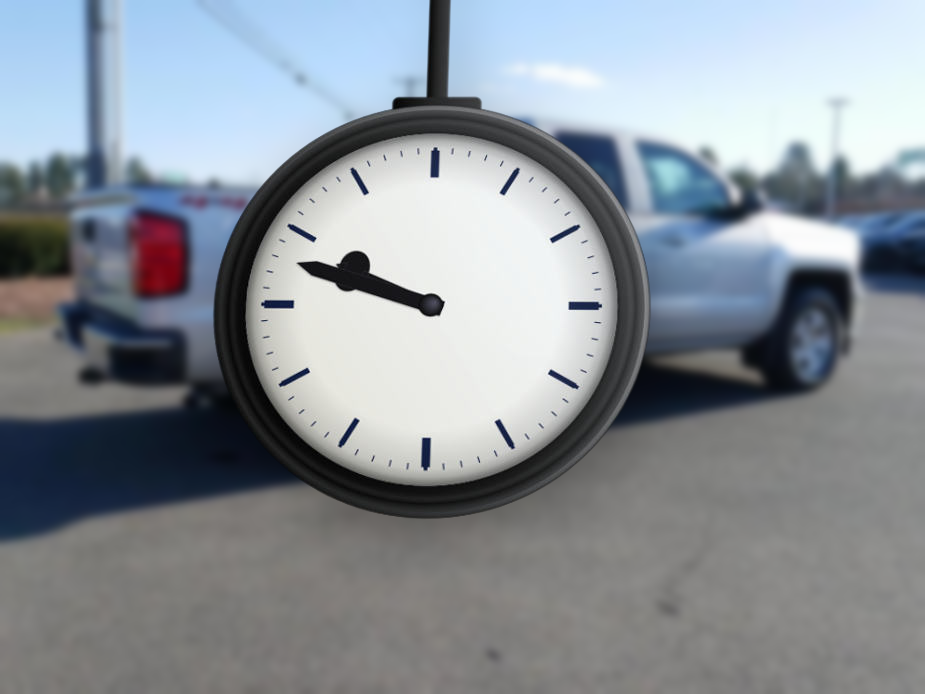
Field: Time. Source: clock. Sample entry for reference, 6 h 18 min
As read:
9 h 48 min
